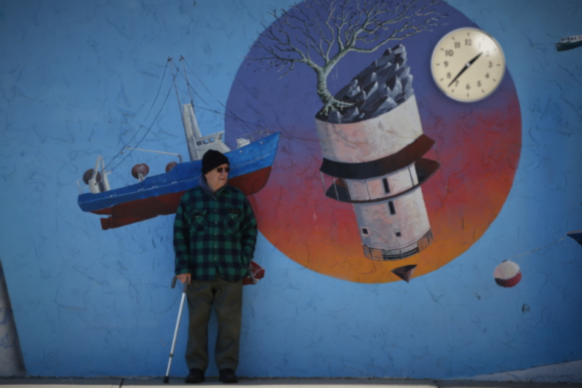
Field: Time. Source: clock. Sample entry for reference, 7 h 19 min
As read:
1 h 37 min
